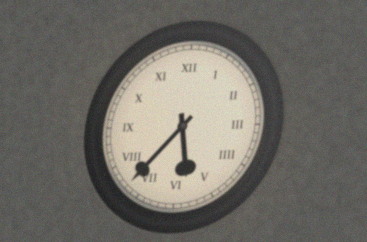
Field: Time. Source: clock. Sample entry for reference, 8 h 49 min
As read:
5 h 37 min
